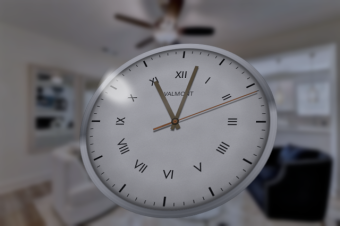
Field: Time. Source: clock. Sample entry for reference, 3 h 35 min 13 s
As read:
11 h 02 min 11 s
